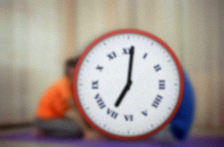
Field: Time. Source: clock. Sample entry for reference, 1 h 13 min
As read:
7 h 01 min
